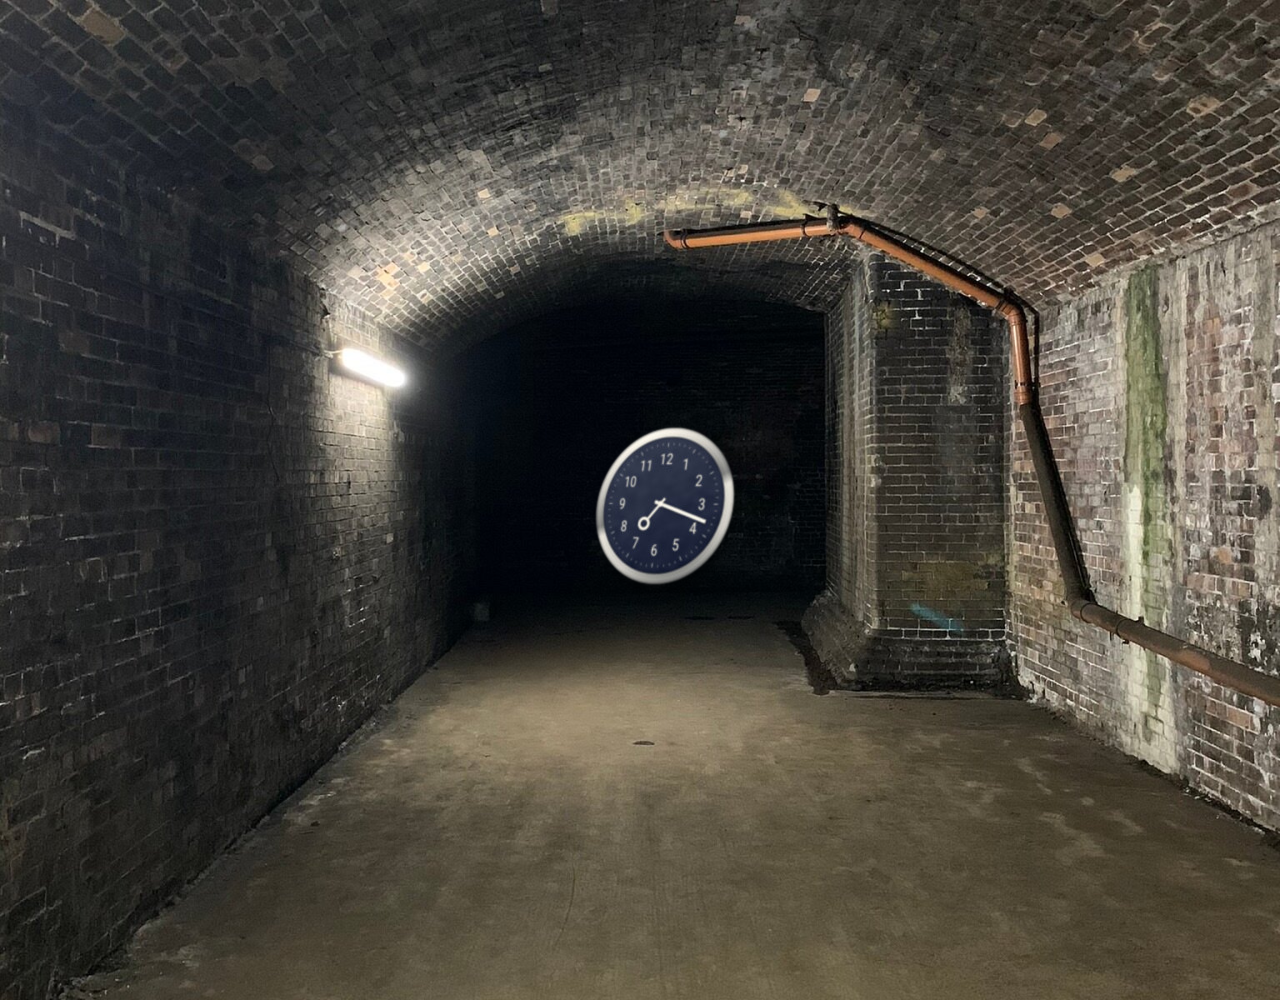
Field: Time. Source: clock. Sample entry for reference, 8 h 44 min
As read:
7 h 18 min
